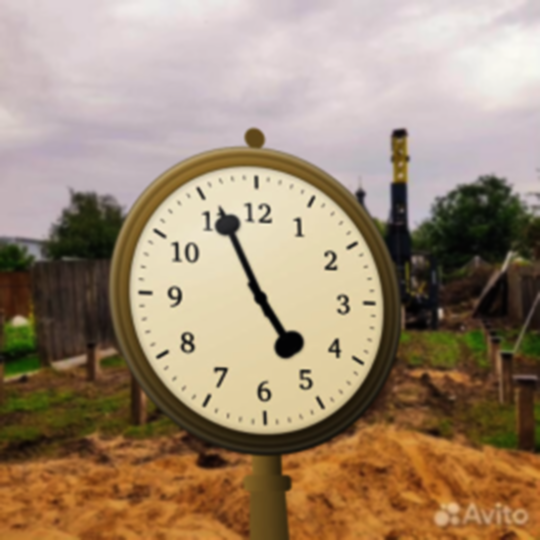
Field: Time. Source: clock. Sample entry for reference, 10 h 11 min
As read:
4 h 56 min
